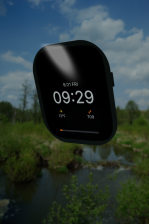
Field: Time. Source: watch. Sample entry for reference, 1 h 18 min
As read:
9 h 29 min
